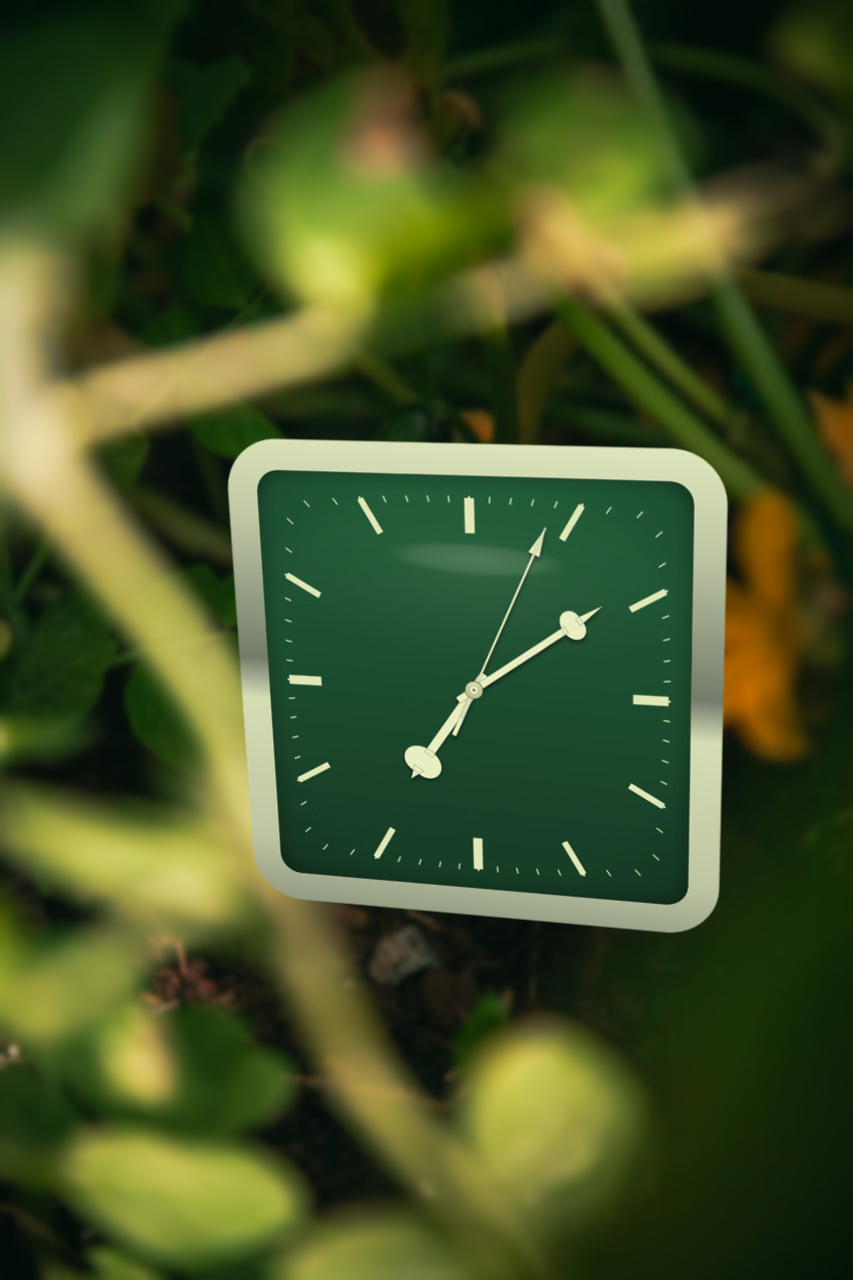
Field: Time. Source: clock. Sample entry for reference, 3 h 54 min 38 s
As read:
7 h 09 min 04 s
